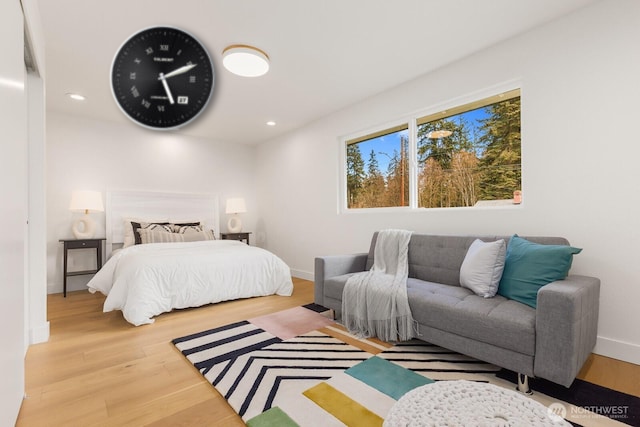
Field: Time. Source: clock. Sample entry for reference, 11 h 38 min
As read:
5 h 11 min
